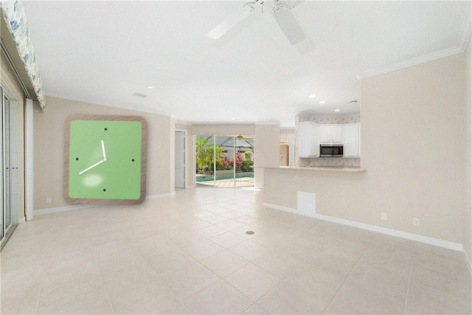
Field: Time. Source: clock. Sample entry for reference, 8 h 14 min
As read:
11 h 40 min
